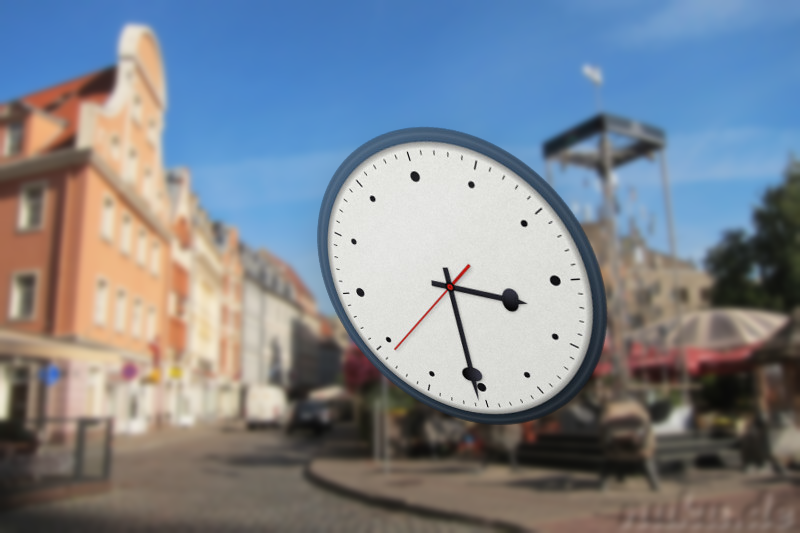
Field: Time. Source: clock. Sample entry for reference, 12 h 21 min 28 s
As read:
3 h 30 min 39 s
